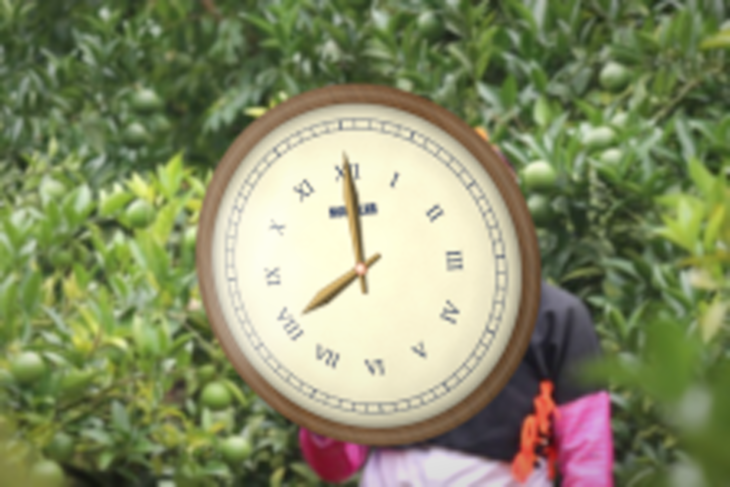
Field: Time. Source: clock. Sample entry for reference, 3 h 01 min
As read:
8 h 00 min
